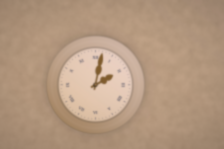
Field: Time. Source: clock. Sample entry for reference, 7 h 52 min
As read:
2 h 02 min
